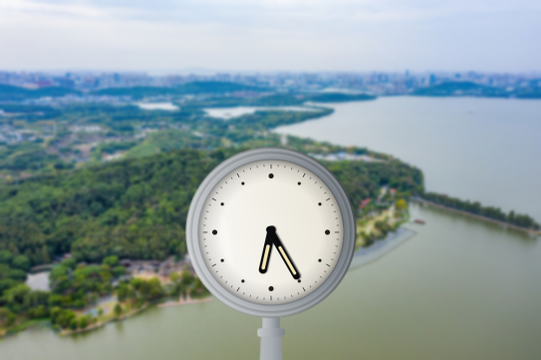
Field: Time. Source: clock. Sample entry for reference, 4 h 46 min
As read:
6 h 25 min
